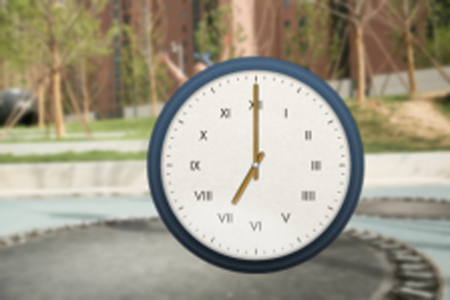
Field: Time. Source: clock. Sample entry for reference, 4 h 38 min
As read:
7 h 00 min
